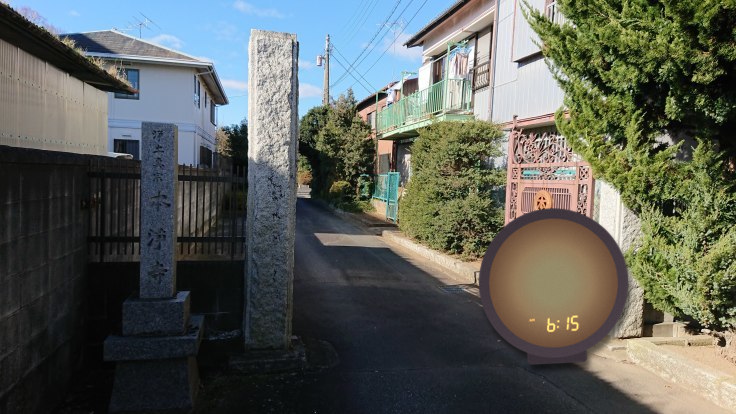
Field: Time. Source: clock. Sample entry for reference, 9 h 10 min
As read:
6 h 15 min
